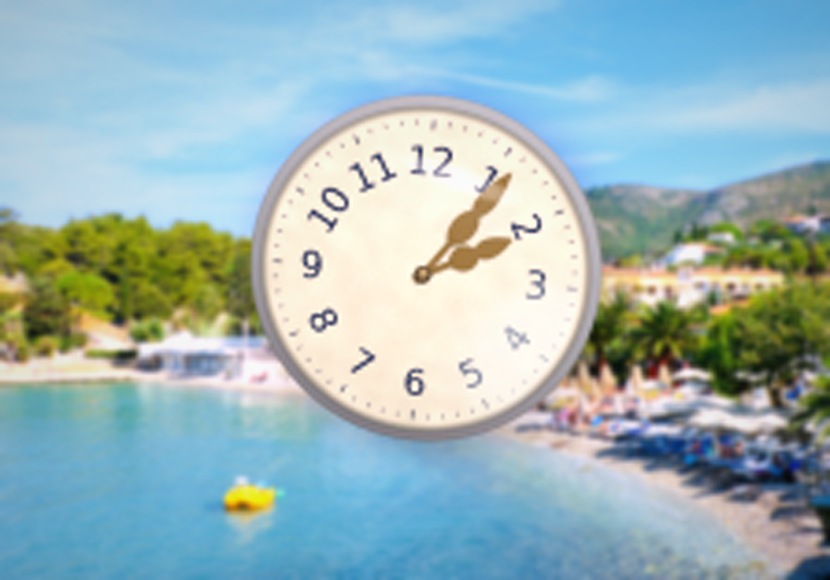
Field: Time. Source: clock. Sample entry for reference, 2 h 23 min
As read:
2 h 06 min
